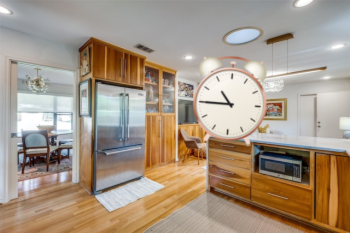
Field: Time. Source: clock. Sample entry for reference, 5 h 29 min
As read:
10 h 45 min
